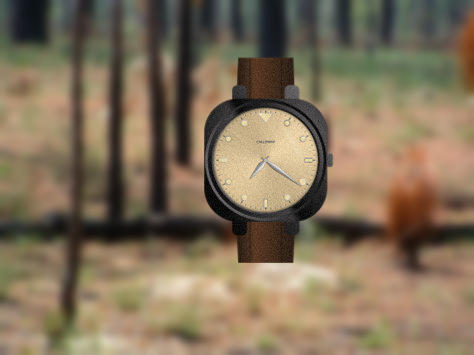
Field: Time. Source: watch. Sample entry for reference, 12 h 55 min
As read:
7 h 21 min
